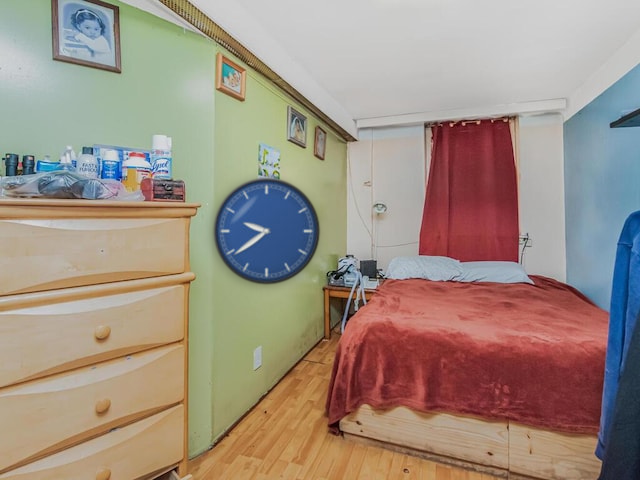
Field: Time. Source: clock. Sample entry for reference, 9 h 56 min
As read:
9 h 39 min
